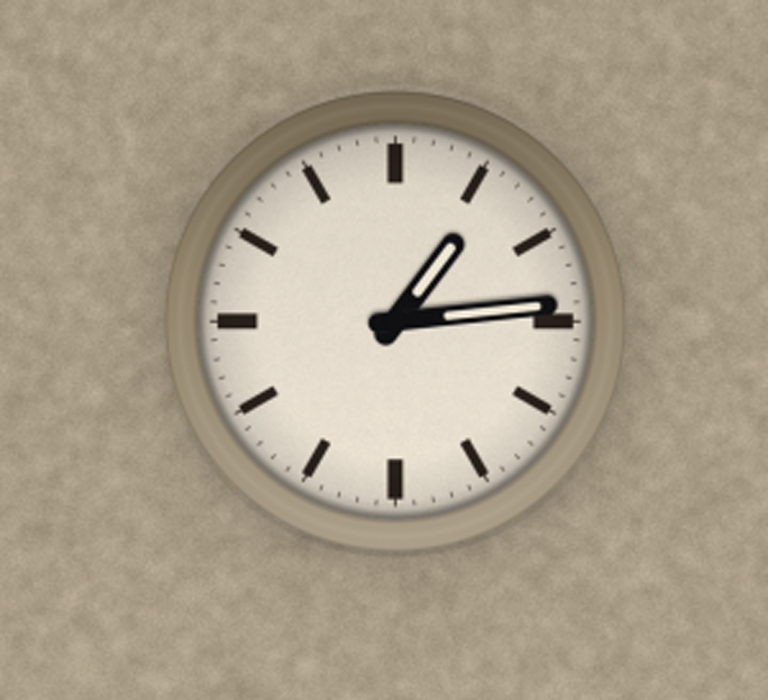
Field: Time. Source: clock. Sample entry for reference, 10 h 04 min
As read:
1 h 14 min
